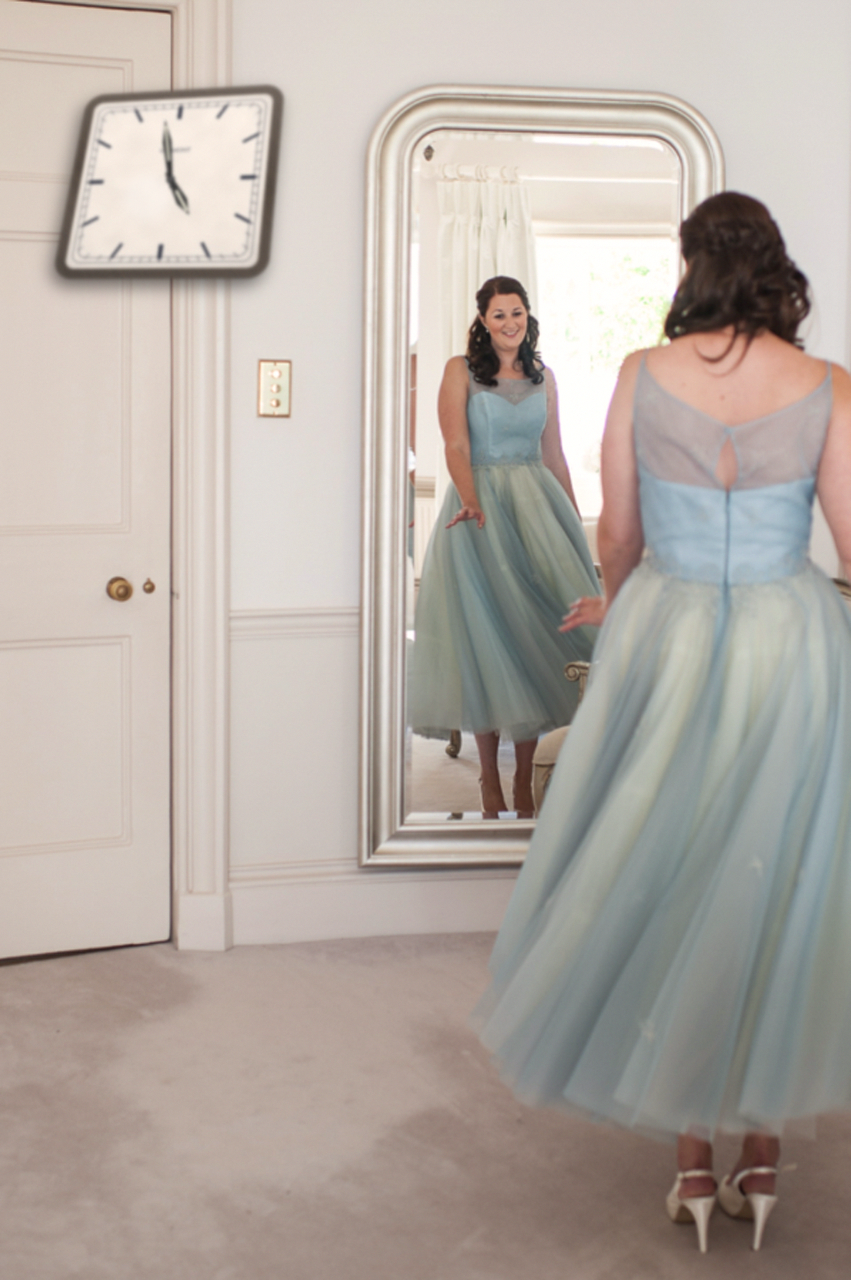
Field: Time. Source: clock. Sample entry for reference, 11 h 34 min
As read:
4 h 58 min
